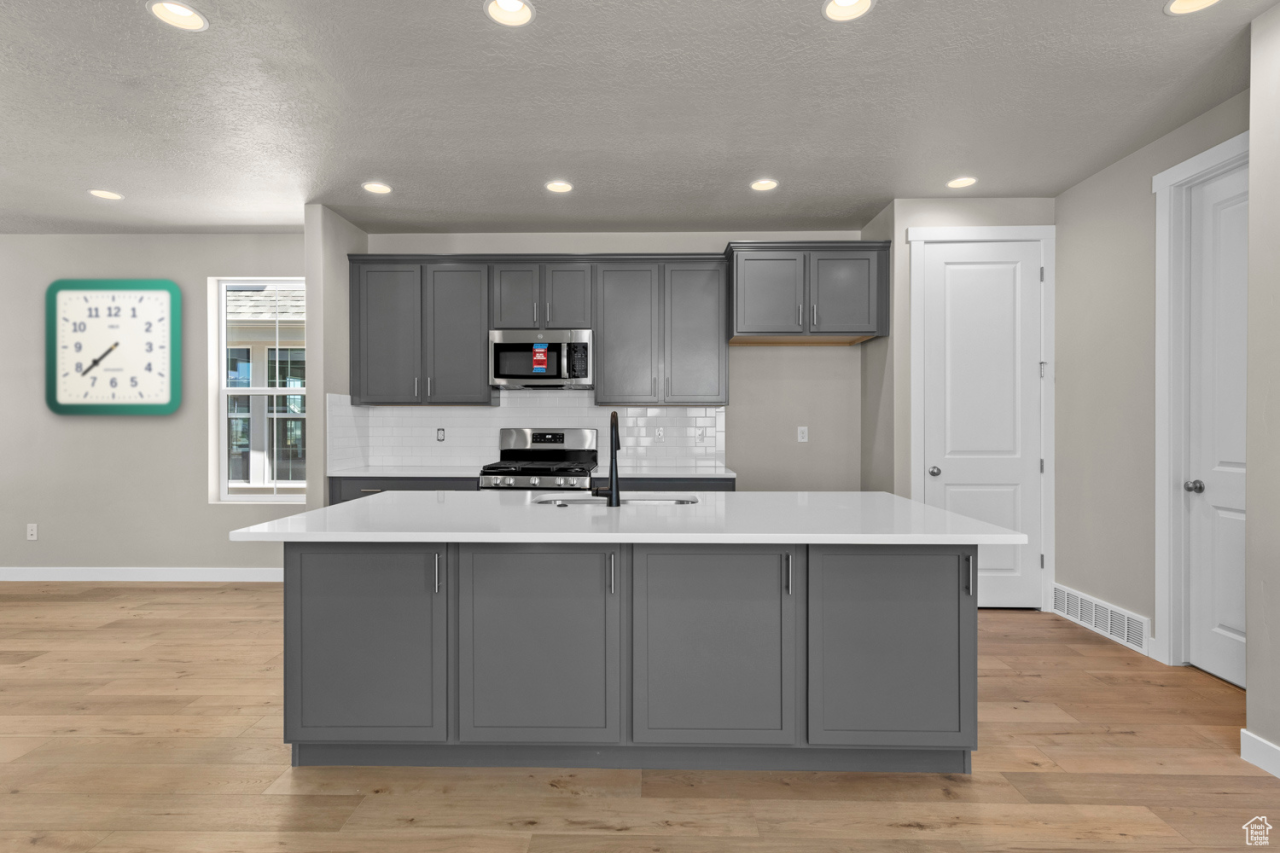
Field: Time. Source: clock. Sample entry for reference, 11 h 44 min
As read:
7 h 38 min
